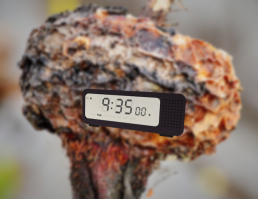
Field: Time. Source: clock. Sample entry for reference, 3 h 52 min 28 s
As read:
9 h 35 min 00 s
